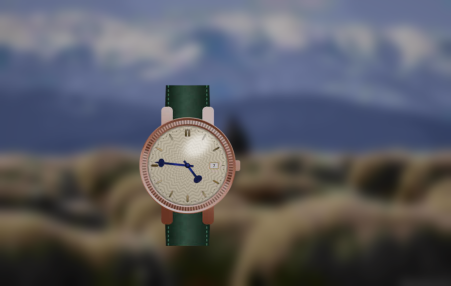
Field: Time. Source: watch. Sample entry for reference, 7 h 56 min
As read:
4 h 46 min
